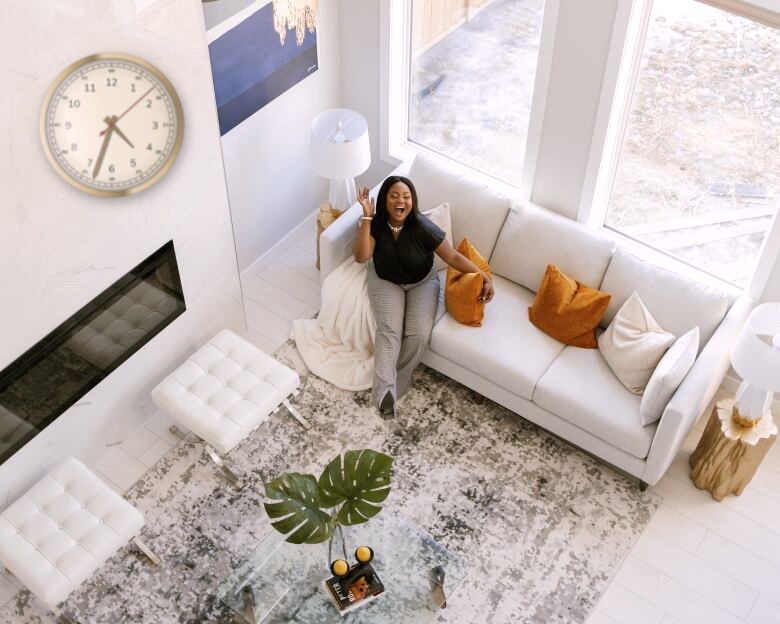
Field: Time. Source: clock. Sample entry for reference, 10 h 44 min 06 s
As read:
4 h 33 min 08 s
